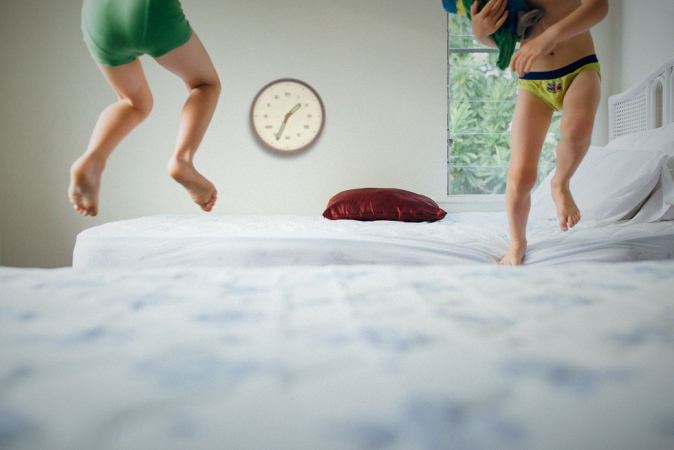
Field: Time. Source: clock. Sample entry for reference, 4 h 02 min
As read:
1 h 34 min
